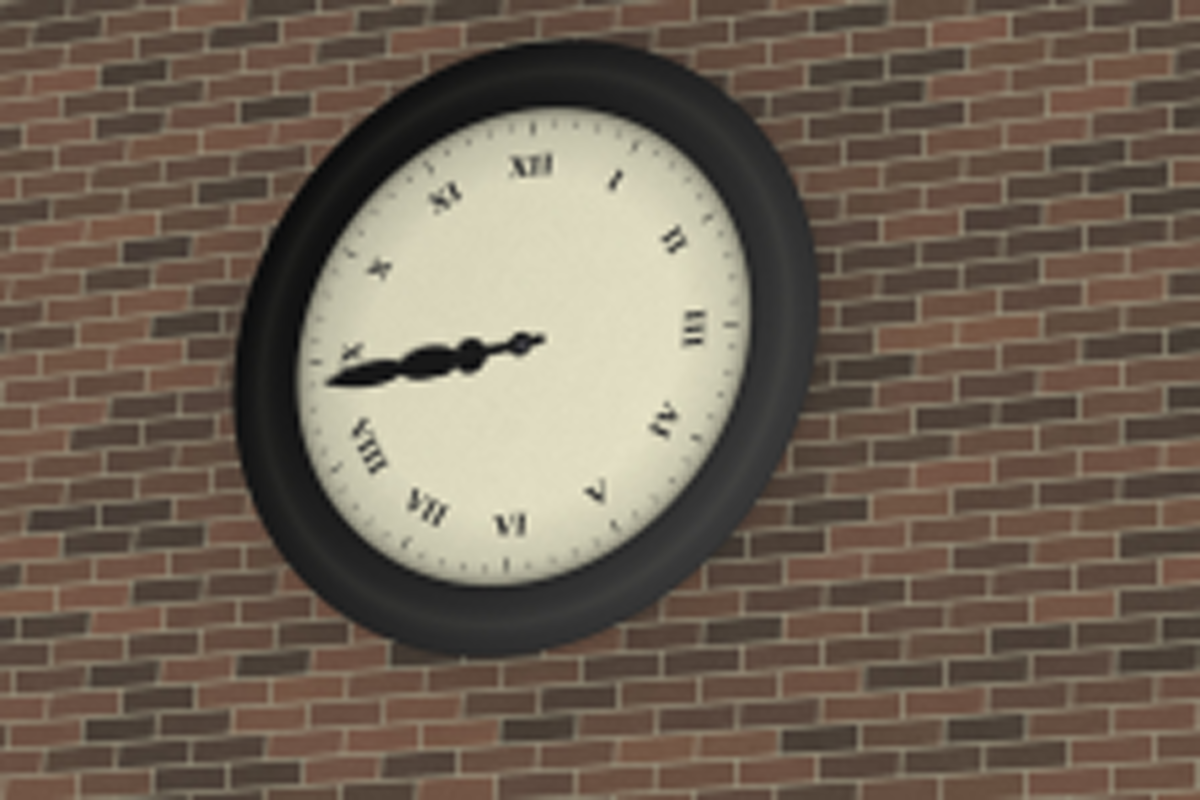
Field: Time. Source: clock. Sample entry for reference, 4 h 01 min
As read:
8 h 44 min
